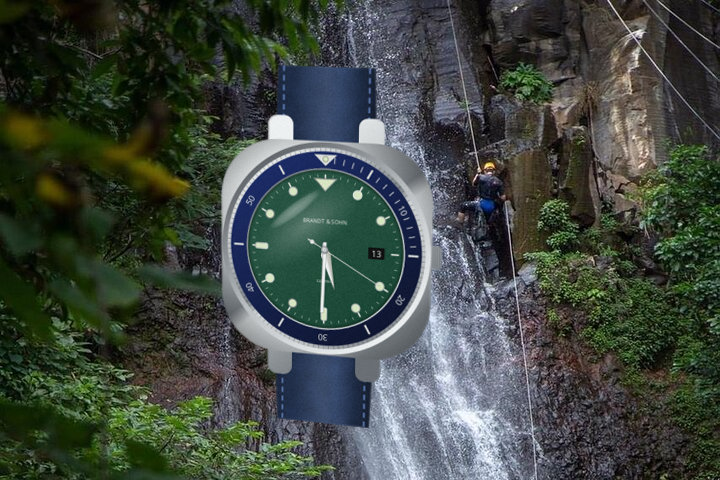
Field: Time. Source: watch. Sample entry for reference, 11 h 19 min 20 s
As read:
5 h 30 min 20 s
